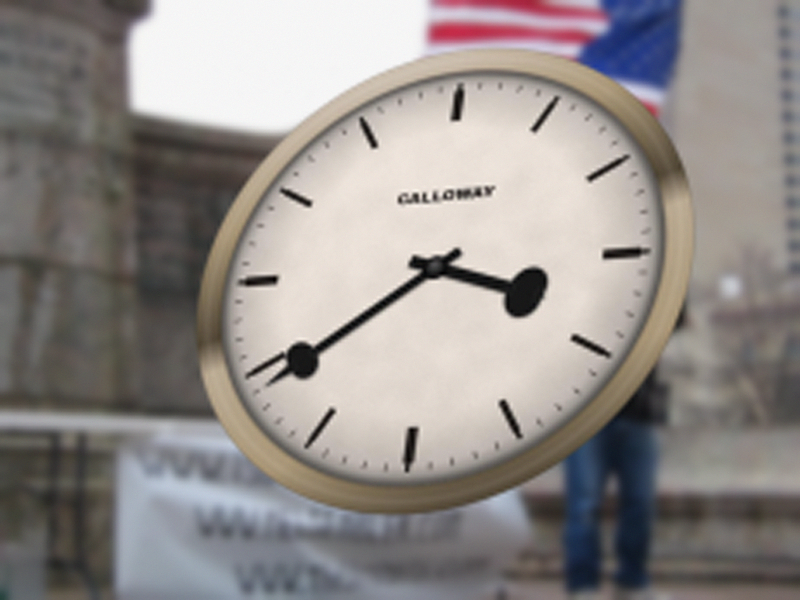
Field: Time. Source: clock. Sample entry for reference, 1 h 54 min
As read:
3 h 39 min
